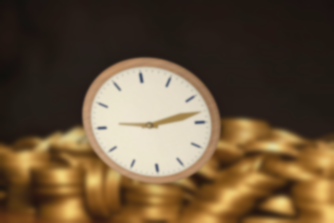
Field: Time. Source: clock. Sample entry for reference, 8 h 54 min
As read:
9 h 13 min
